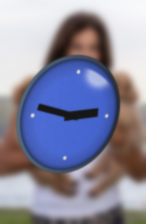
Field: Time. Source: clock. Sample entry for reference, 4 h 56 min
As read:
2 h 47 min
